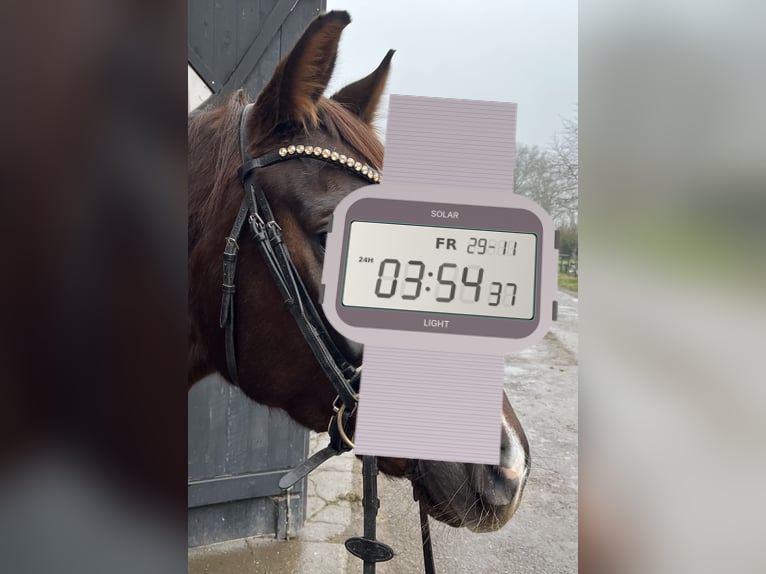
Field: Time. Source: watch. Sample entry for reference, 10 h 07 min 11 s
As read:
3 h 54 min 37 s
